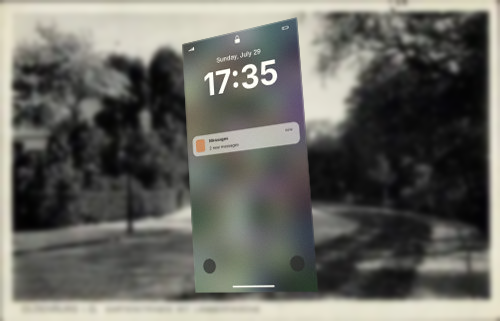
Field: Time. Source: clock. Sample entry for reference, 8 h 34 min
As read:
17 h 35 min
